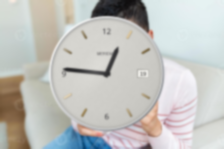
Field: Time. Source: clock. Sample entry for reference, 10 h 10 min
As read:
12 h 46 min
